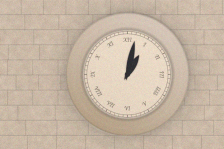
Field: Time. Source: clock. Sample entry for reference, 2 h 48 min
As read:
1 h 02 min
